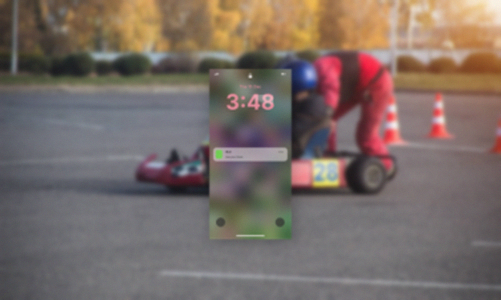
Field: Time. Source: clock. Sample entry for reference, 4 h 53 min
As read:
3 h 48 min
